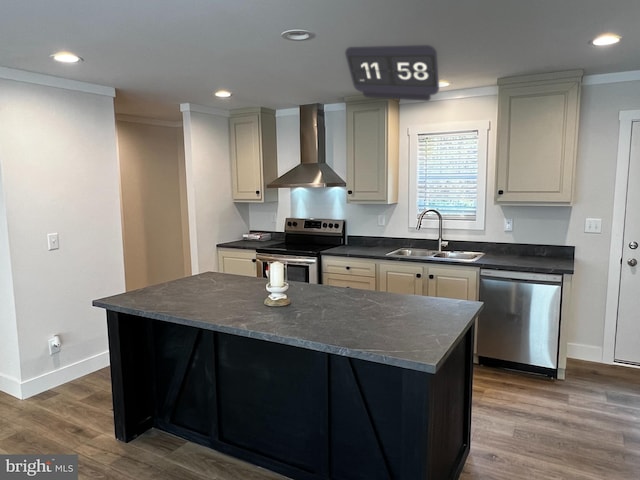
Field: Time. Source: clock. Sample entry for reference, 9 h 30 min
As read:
11 h 58 min
